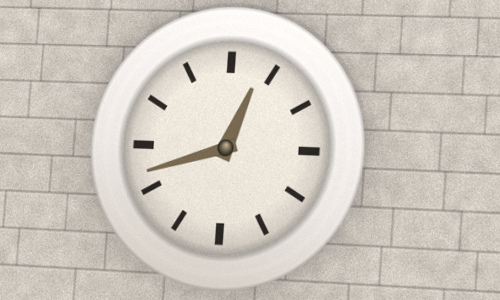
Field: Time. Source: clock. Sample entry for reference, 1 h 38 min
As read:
12 h 42 min
